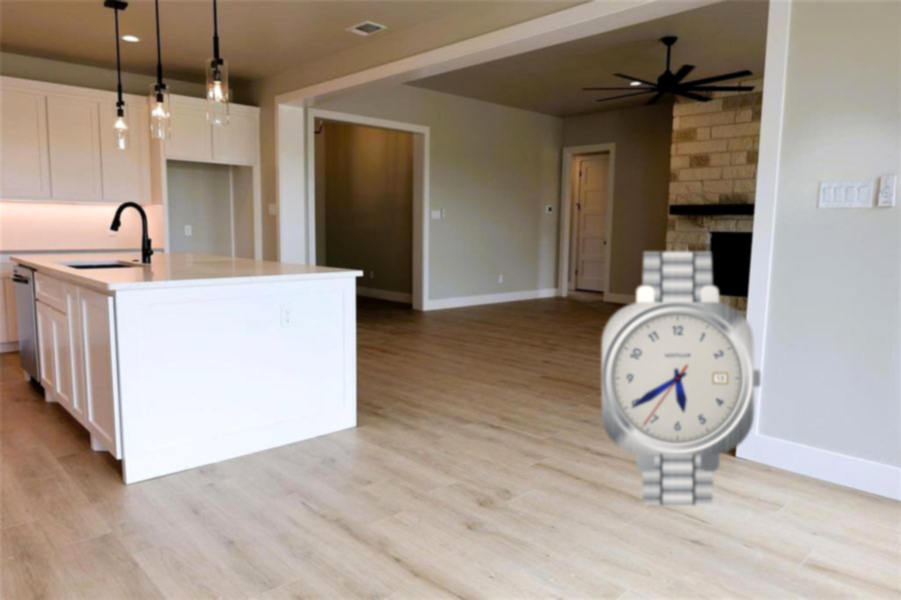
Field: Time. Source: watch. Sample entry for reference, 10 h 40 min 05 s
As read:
5 h 39 min 36 s
